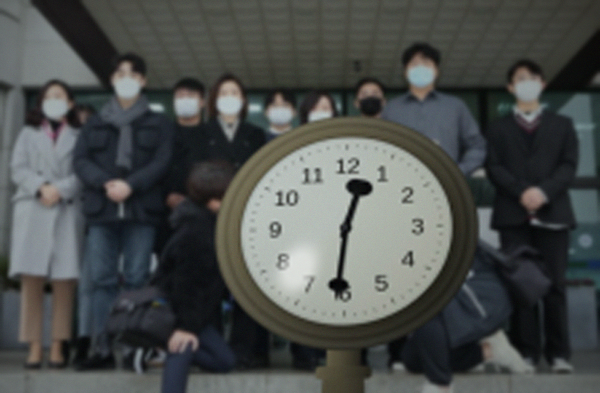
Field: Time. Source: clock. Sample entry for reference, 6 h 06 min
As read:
12 h 31 min
